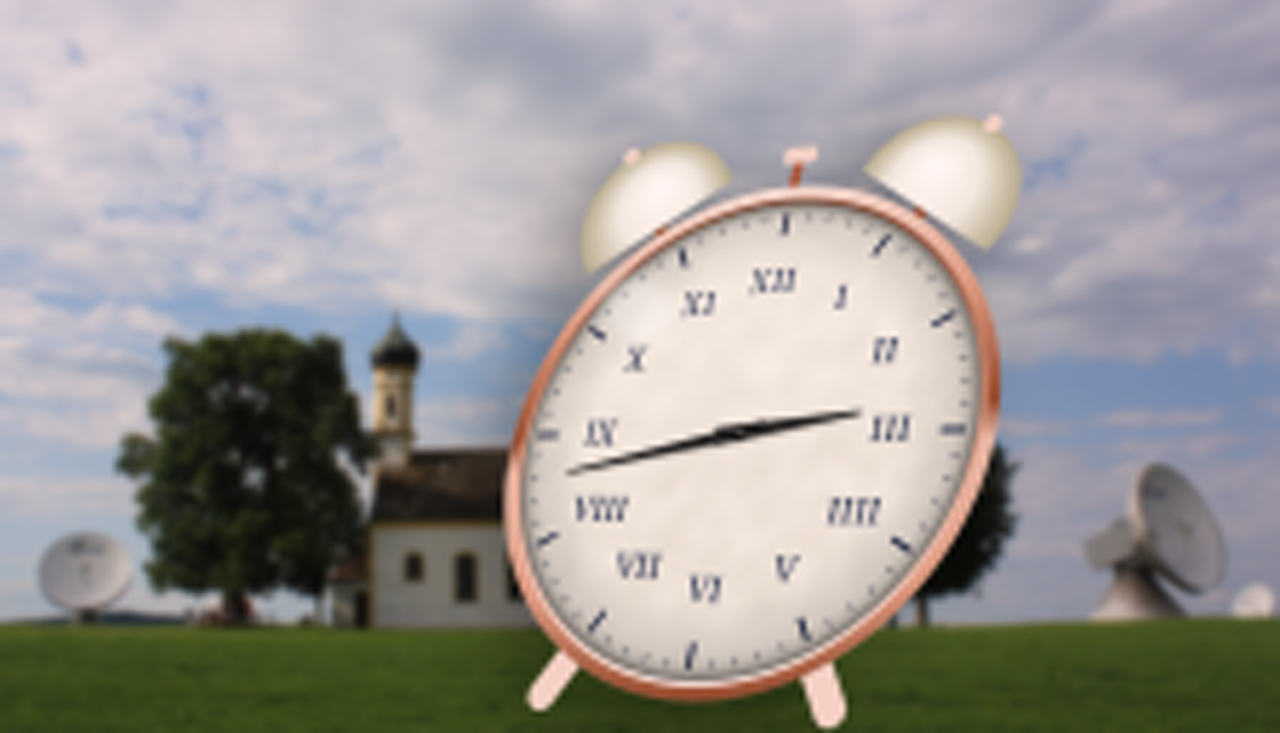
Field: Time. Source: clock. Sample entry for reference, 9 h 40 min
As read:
2 h 43 min
